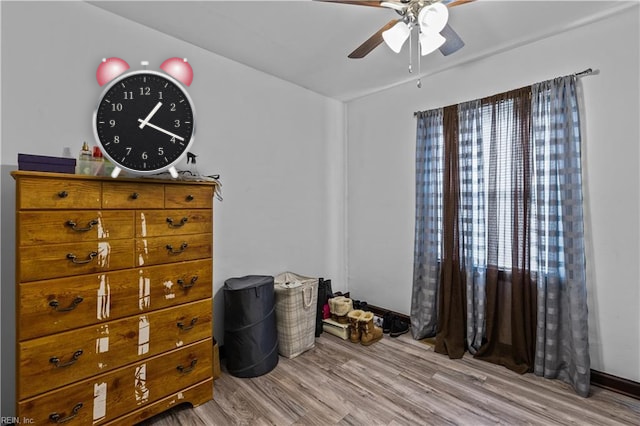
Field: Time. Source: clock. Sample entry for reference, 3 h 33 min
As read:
1 h 19 min
